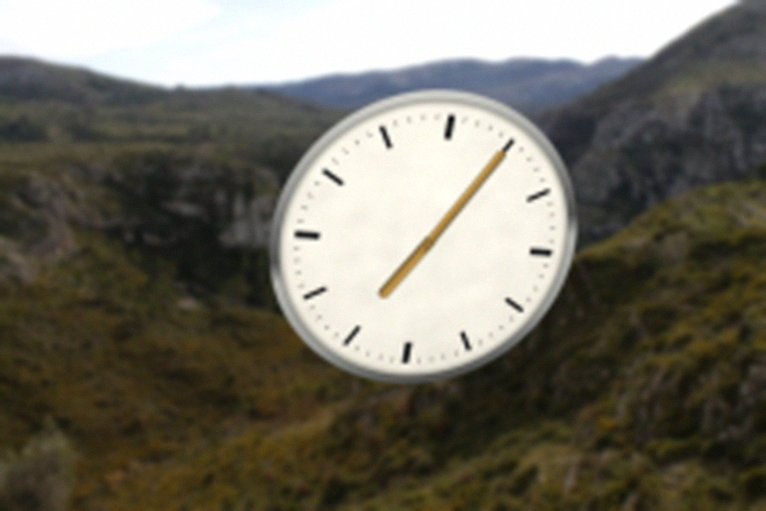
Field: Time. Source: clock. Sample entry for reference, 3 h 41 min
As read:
7 h 05 min
